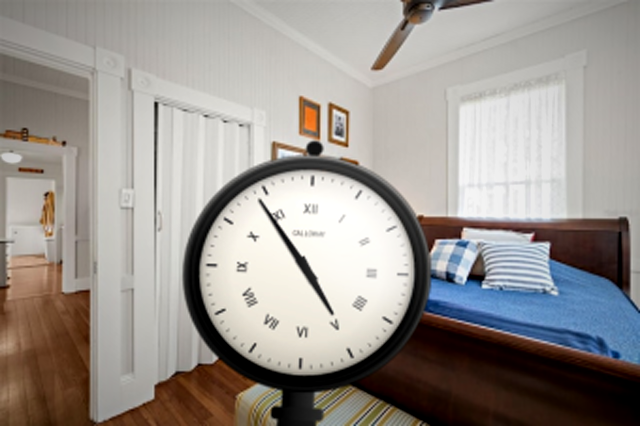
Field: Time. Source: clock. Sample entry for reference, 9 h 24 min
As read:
4 h 54 min
